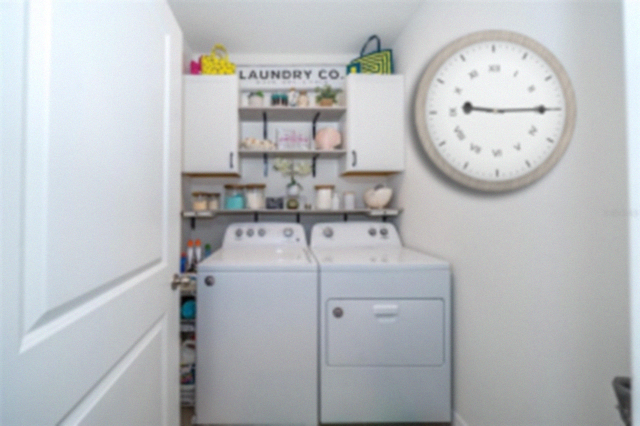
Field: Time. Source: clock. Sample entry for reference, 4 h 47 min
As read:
9 h 15 min
